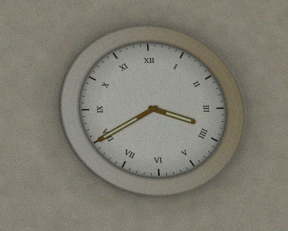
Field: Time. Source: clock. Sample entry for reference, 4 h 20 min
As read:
3 h 40 min
